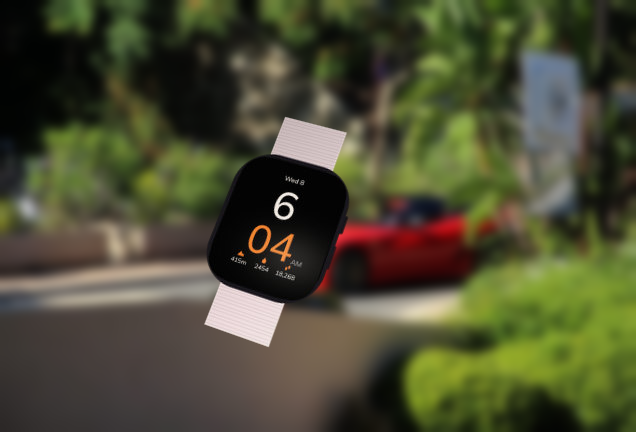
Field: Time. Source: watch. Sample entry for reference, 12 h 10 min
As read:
6 h 04 min
